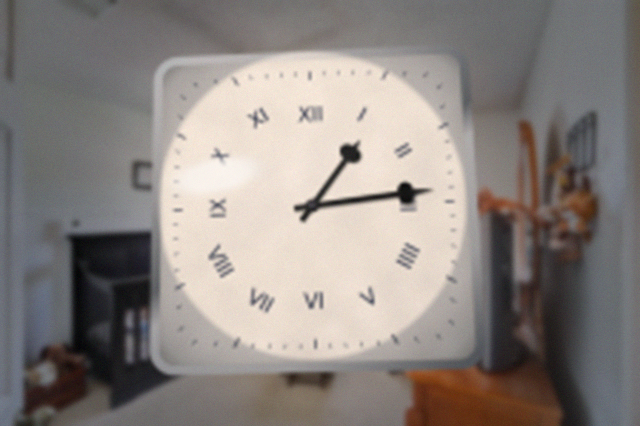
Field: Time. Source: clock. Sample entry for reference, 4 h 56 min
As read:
1 h 14 min
